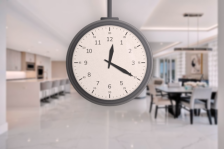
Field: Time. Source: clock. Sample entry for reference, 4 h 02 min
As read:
12 h 20 min
